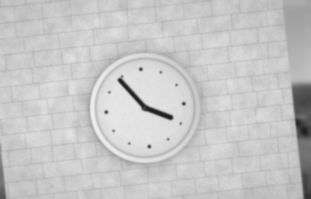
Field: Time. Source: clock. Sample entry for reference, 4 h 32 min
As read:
3 h 54 min
